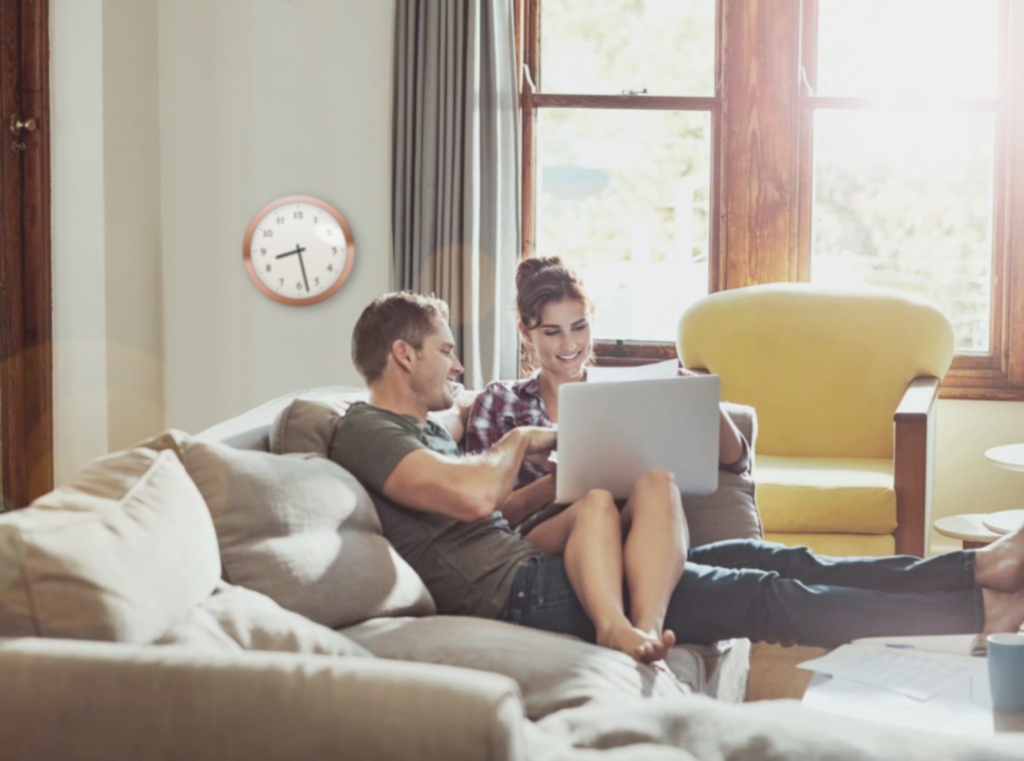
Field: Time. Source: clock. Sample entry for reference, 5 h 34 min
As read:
8 h 28 min
